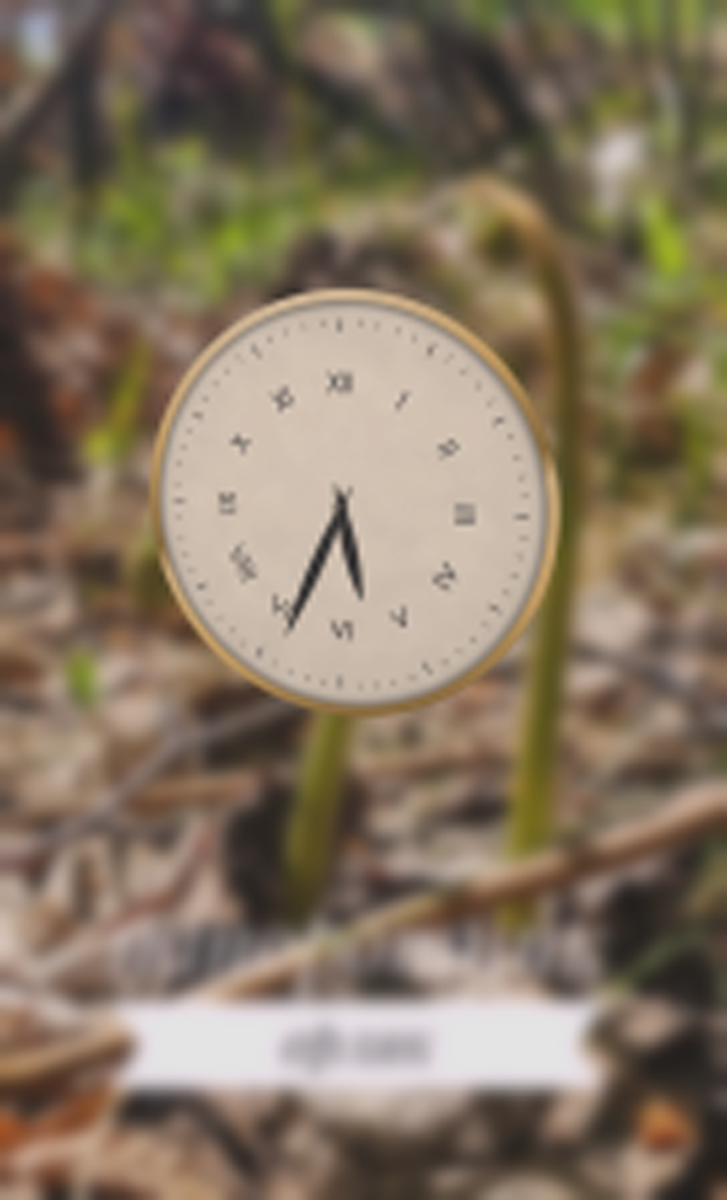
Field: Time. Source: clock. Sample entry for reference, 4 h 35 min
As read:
5 h 34 min
